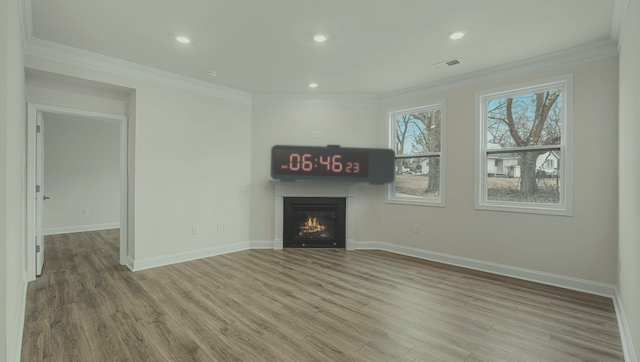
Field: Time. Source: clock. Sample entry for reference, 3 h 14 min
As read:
6 h 46 min
